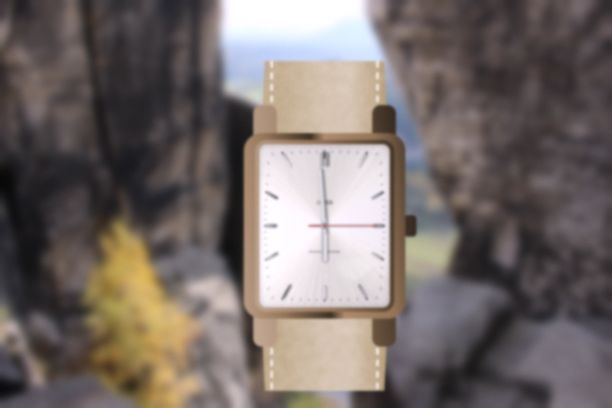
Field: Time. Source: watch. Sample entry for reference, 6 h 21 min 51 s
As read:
5 h 59 min 15 s
